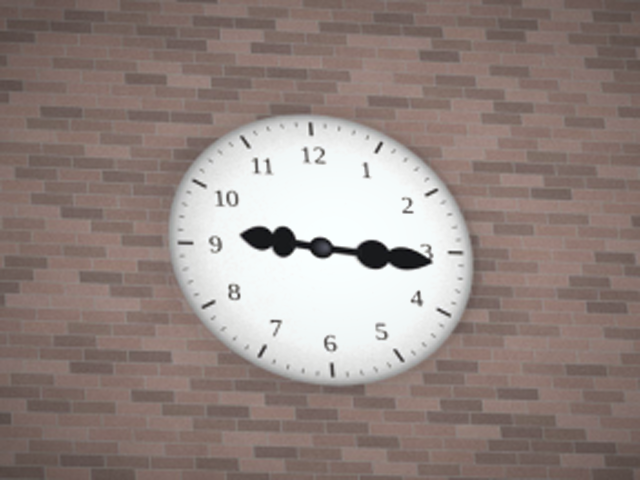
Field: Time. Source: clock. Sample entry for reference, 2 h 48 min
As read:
9 h 16 min
